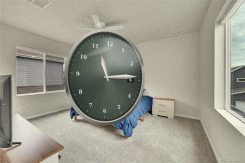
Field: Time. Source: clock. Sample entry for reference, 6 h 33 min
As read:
11 h 14 min
